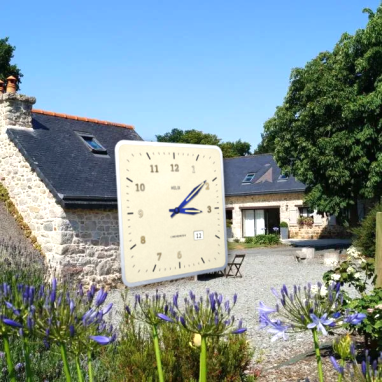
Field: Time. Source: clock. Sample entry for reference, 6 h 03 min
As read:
3 h 09 min
